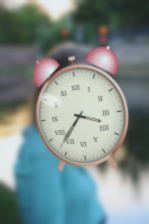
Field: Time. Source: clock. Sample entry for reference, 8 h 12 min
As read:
3 h 37 min
